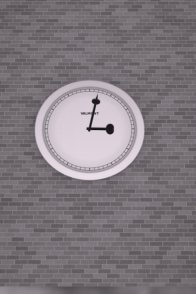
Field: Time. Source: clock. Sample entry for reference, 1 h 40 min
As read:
3 h 02 min
